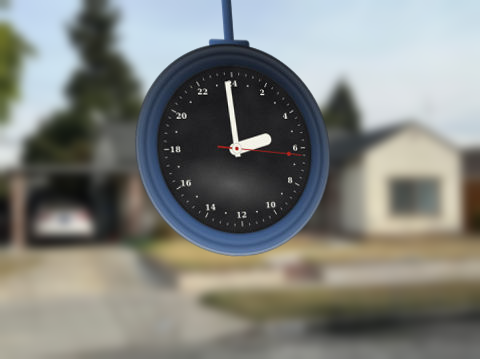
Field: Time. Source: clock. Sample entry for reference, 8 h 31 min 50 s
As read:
4 h 59 min 16 s
